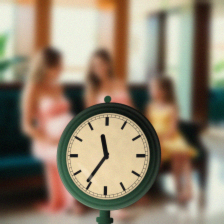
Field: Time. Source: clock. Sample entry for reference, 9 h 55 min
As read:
11 h 36 min
